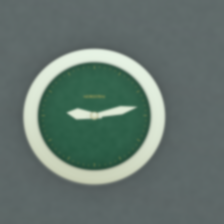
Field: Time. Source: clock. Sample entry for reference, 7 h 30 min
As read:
9 h 13 min
